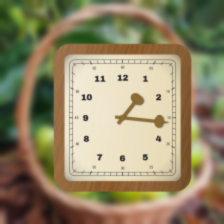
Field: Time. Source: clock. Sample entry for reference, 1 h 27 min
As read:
1 h 16 min
